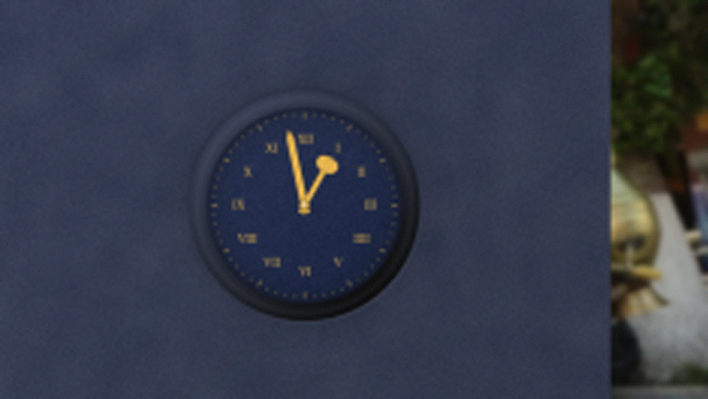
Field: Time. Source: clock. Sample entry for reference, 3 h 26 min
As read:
12 h 58 min
